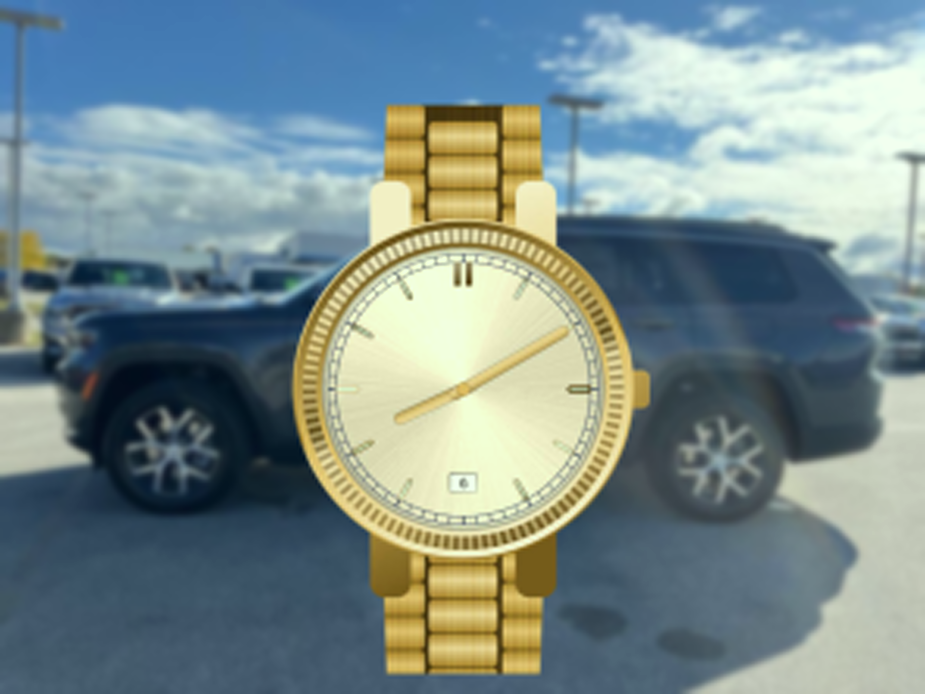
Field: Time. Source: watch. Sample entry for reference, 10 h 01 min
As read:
8 h 10 min
